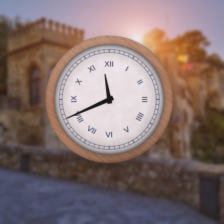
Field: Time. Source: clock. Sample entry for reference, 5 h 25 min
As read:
11 h 41 min
